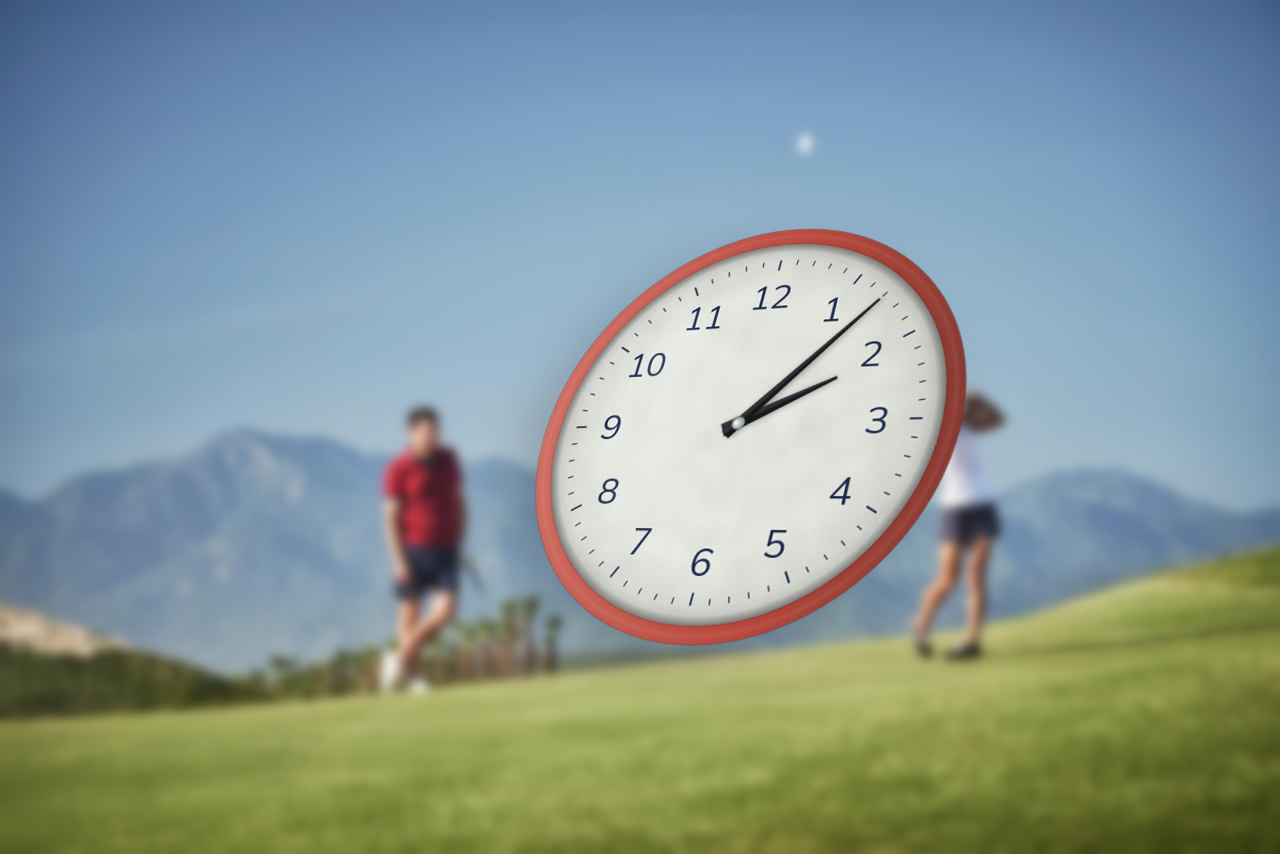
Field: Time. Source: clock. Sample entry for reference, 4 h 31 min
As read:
2 h 07 min
